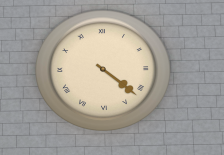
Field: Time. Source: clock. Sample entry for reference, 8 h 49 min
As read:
4 h 22 min
